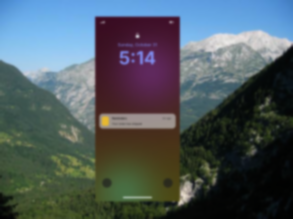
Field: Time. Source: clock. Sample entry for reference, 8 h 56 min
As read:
5 h 14 min
